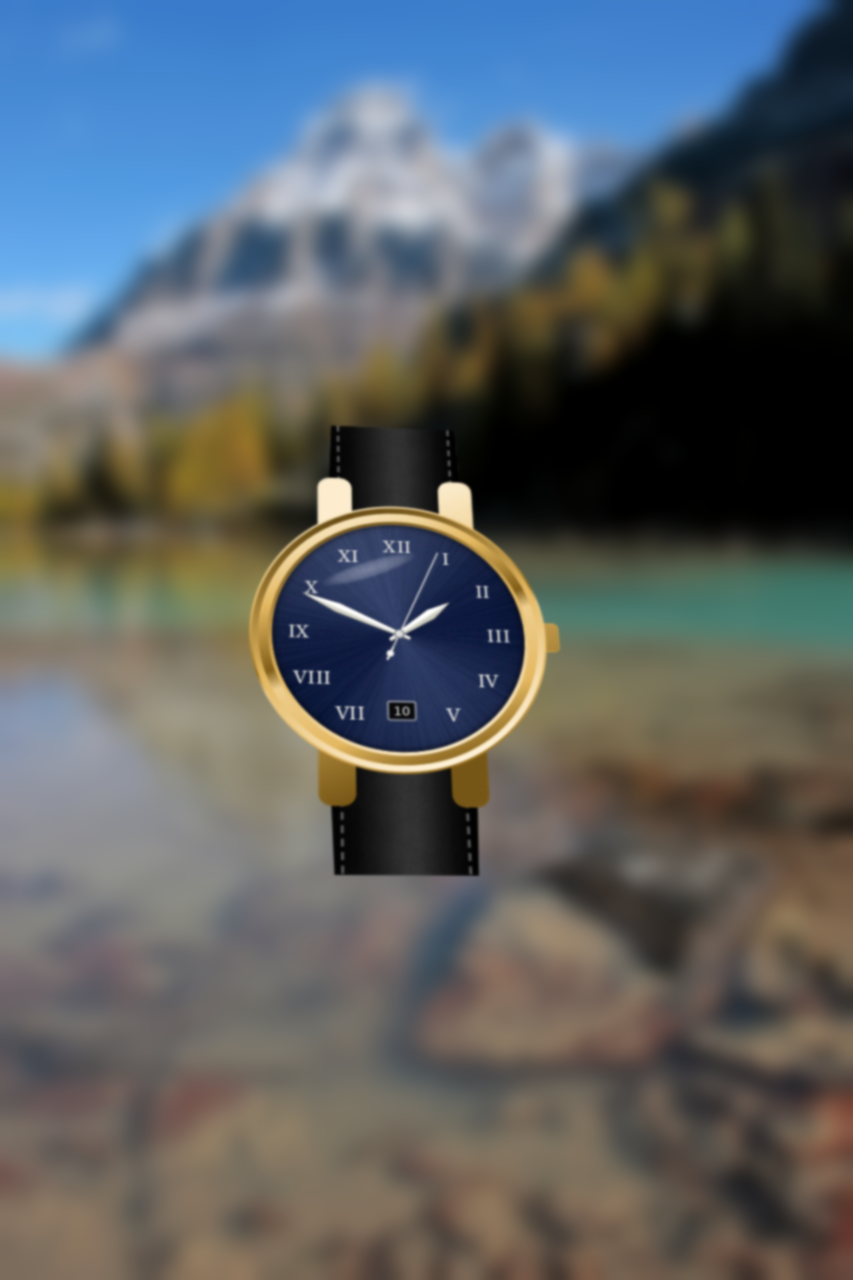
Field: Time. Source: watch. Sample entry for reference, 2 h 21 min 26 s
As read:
1 h 49 min 04 s
